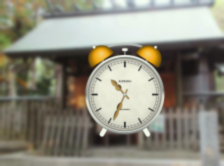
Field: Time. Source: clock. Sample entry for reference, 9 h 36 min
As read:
10 h 34 min
